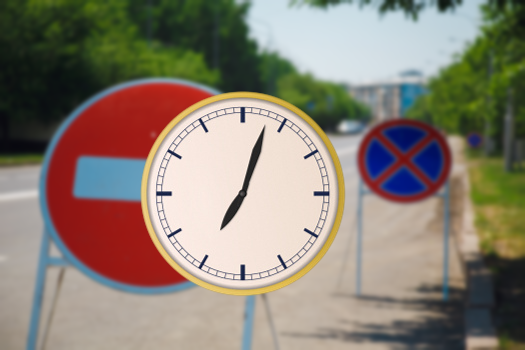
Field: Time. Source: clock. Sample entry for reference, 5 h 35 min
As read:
7 h 03 min
